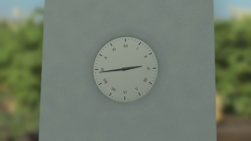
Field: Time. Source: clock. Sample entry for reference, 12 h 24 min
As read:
2 h 44 min
